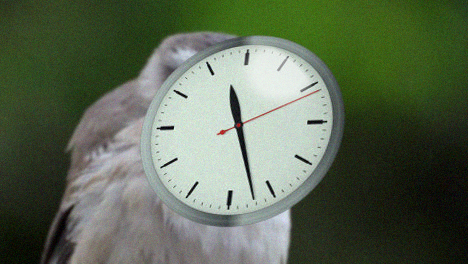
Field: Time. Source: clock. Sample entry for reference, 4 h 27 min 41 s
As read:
11 h 27 min 11 s
